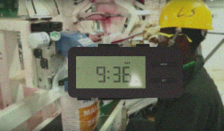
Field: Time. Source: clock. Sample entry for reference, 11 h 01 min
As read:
9 h 36 min
